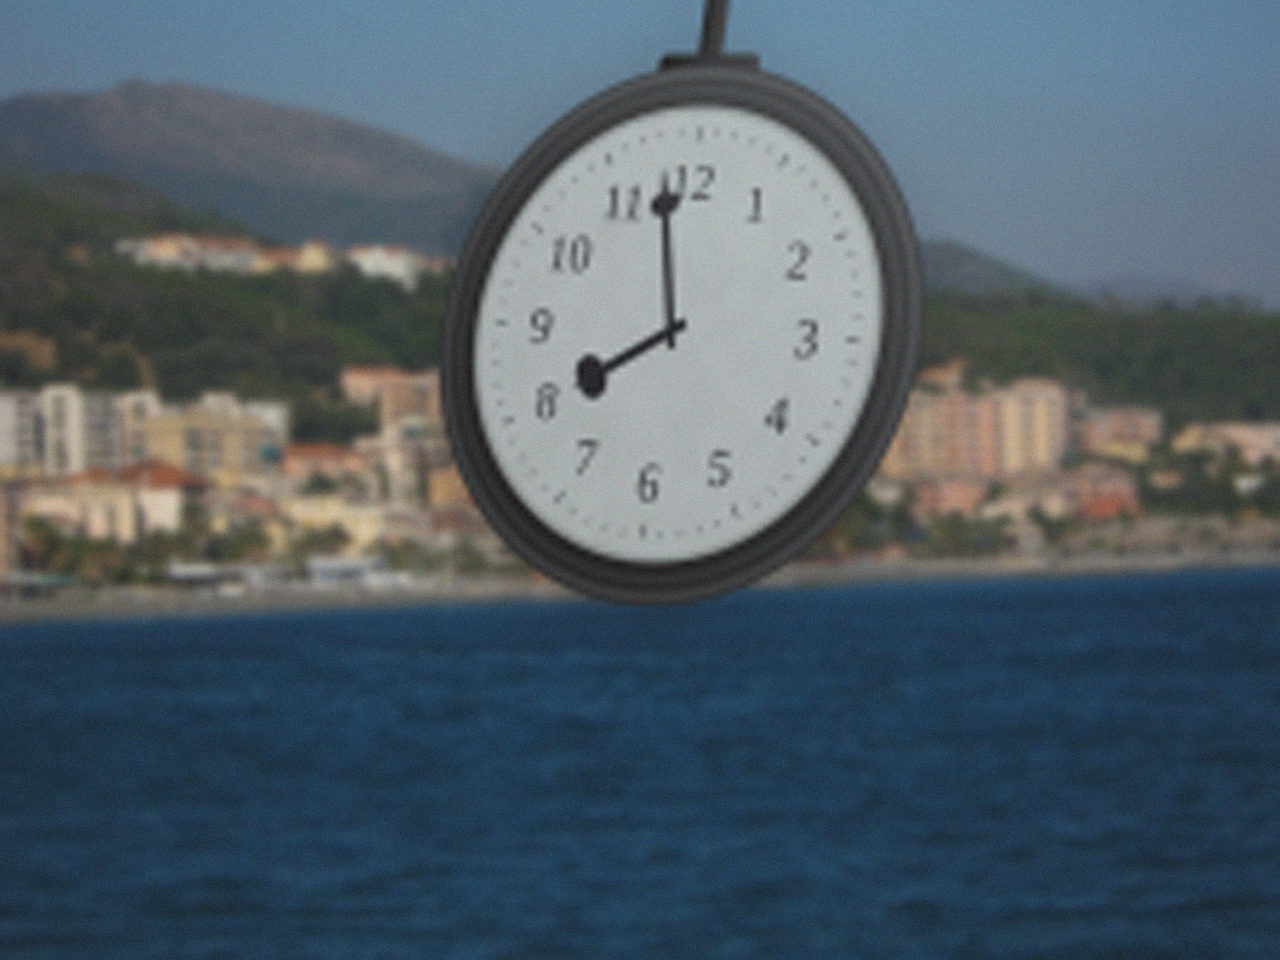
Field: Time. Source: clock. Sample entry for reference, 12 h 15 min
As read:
7 h 58 min
